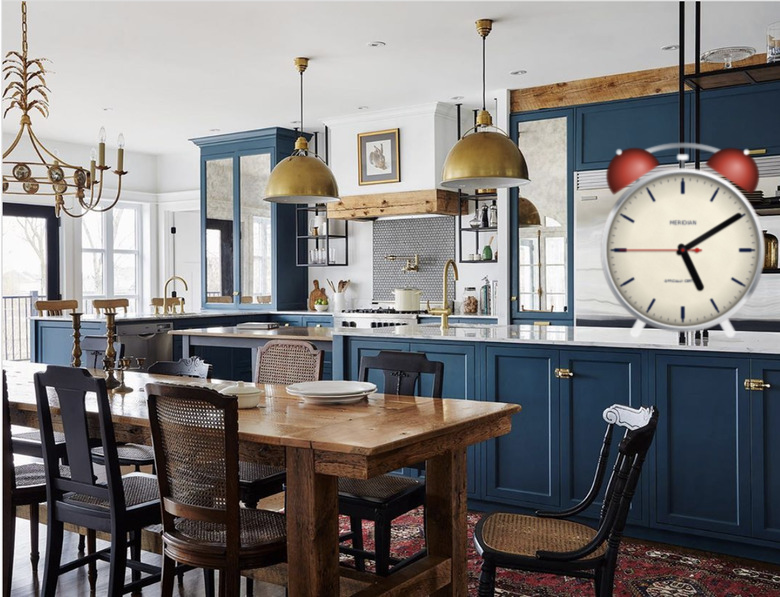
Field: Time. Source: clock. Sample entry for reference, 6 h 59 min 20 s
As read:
5 h 09 min 45 s
